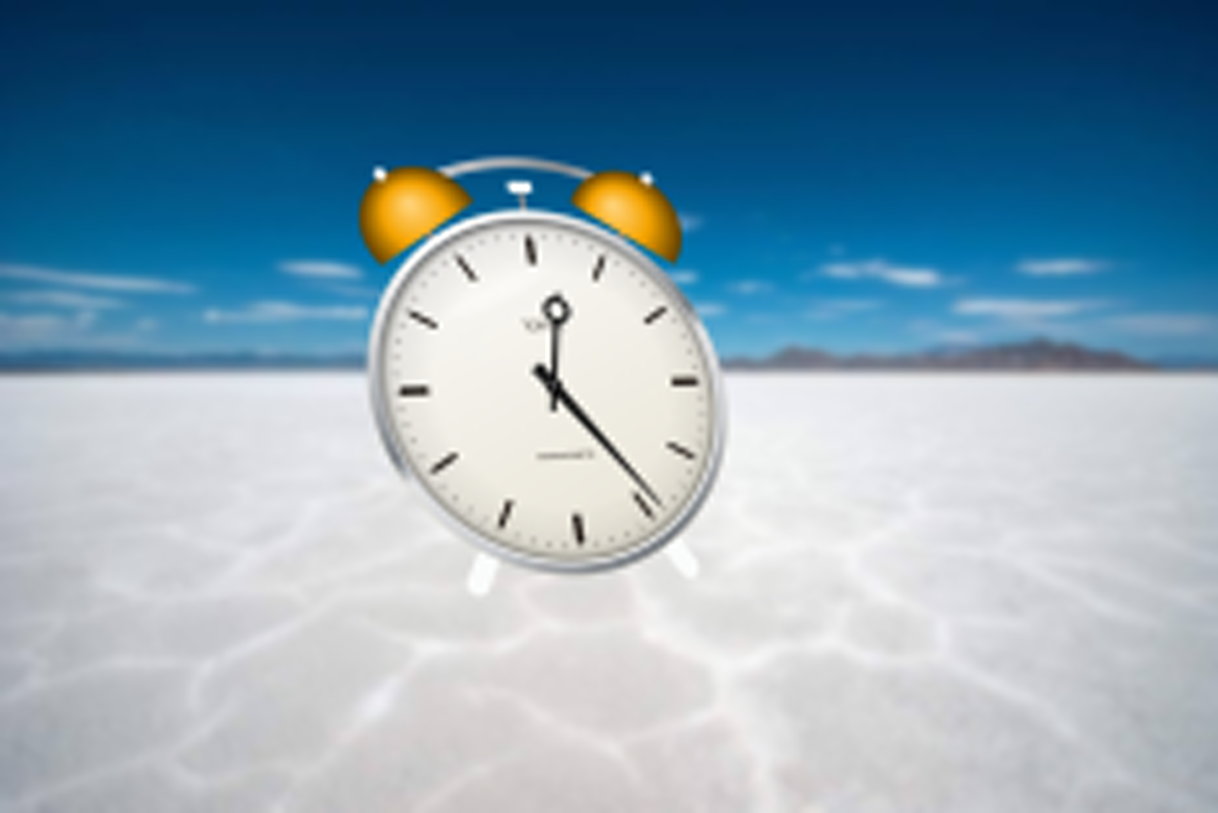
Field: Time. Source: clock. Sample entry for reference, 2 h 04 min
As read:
12 h 24 min
